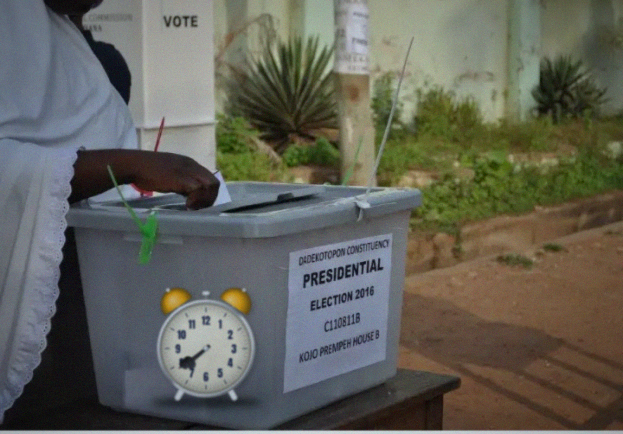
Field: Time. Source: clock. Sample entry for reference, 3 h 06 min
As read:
7 h 39 min
